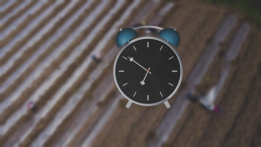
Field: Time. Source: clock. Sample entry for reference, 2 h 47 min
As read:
6 h 51 min
